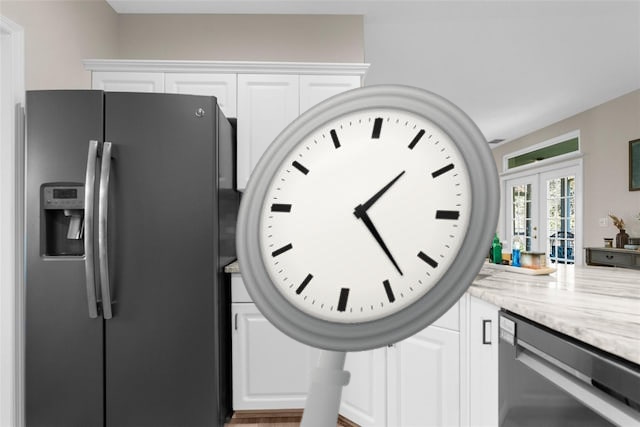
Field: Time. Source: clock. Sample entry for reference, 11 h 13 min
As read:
1 h 23 min
